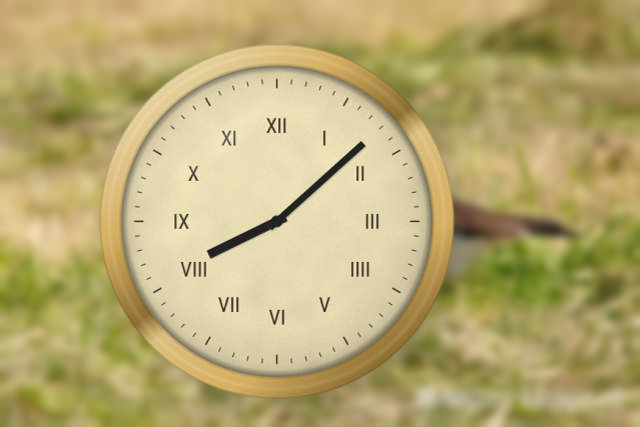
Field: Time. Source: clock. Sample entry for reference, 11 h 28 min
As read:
8 h 08 min
